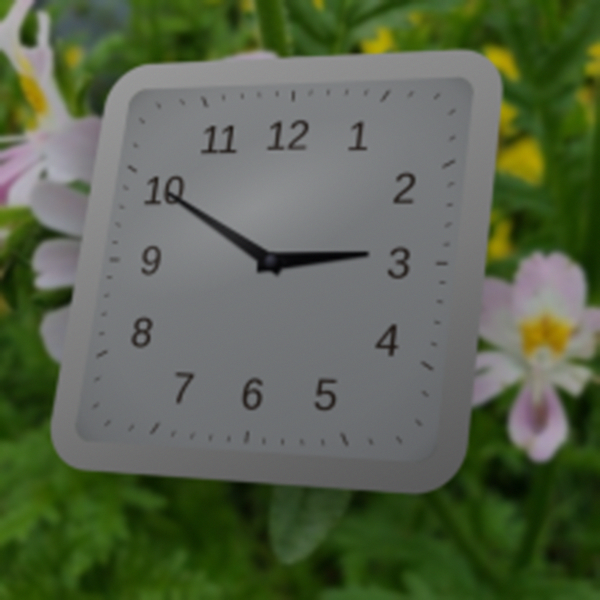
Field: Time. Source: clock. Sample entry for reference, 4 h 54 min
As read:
2 h 50 min
